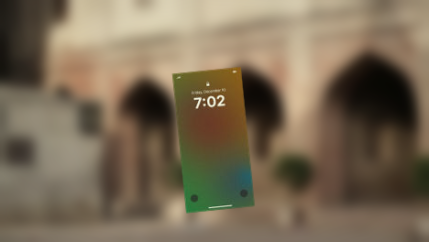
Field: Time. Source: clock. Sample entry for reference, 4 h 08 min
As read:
7 h 02 min
